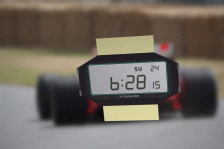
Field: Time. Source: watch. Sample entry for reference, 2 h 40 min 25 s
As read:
6 h 28 min 15 s
